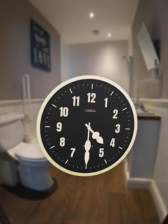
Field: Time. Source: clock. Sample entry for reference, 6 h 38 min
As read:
4 h 30 min
